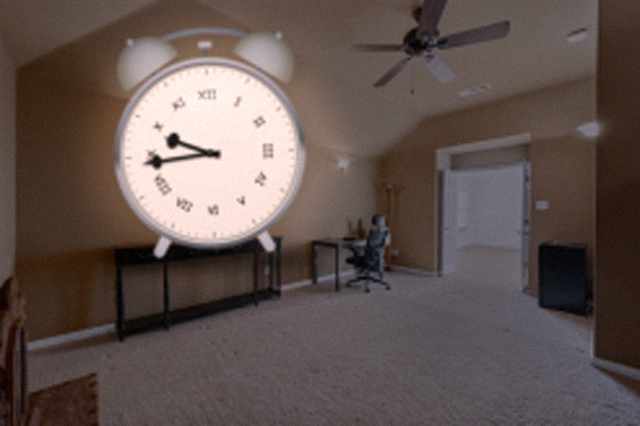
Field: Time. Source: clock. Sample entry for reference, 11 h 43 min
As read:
9 h 44 min
